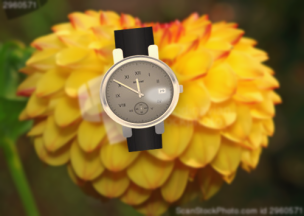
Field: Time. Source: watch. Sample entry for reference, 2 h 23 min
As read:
11 h 51 min
